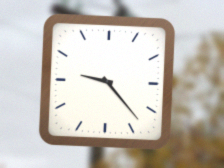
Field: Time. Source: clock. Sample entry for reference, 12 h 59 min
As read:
9 h 23 min
